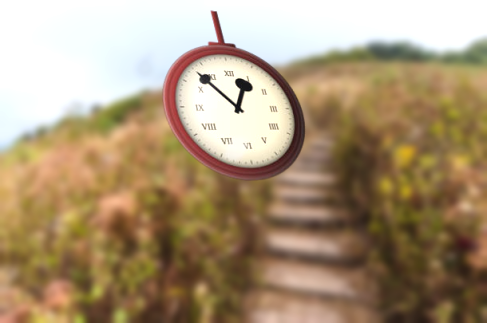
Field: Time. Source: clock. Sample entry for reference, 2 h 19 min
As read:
12 h 53 min
